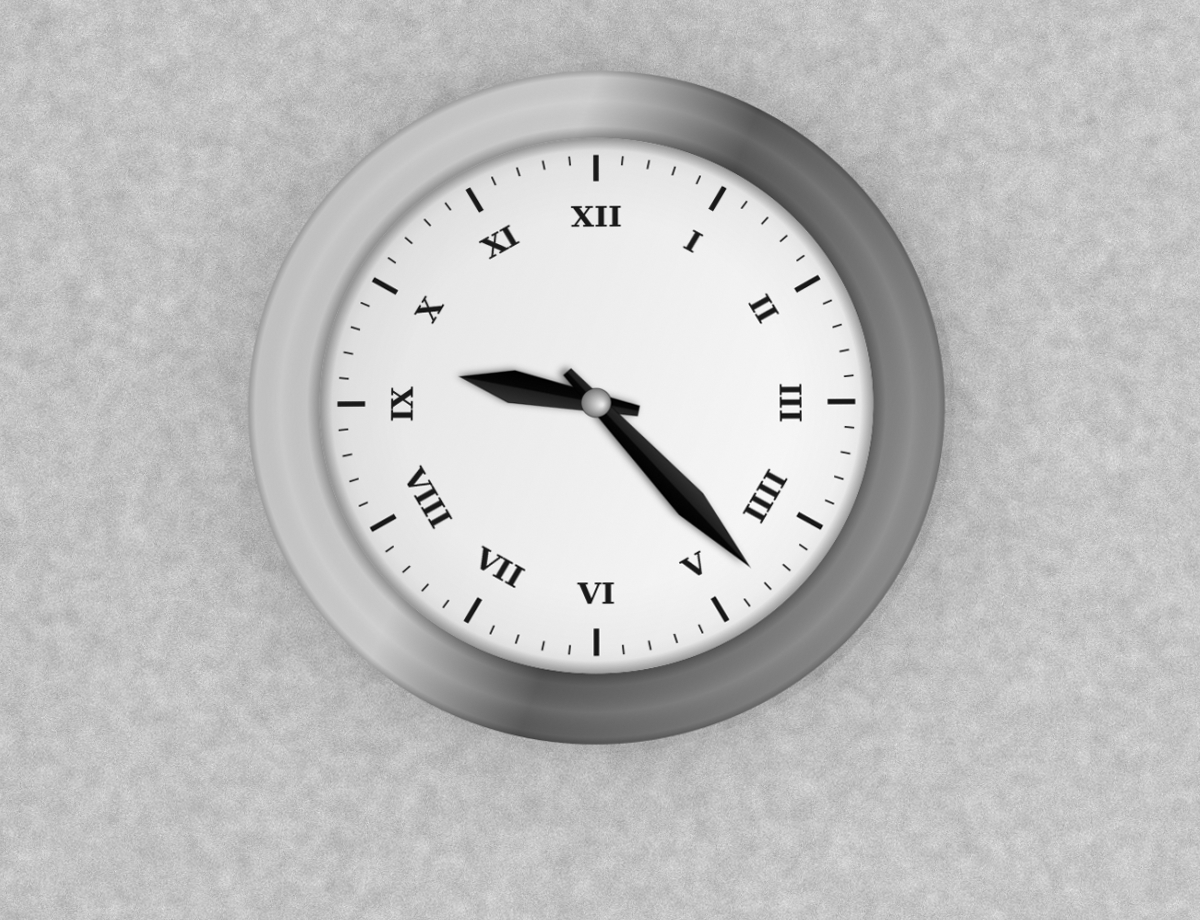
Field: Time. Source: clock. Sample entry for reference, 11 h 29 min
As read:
9 h 23 min
